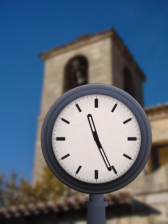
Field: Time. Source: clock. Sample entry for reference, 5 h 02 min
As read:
11 h 26 min
